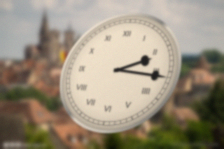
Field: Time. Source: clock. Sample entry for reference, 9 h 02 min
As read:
2 h 16 min
